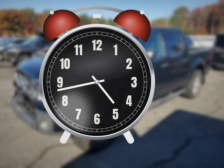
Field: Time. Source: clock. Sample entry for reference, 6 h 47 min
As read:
4 h 43 min
